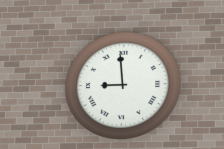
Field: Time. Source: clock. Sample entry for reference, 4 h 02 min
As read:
8 h 59 min
